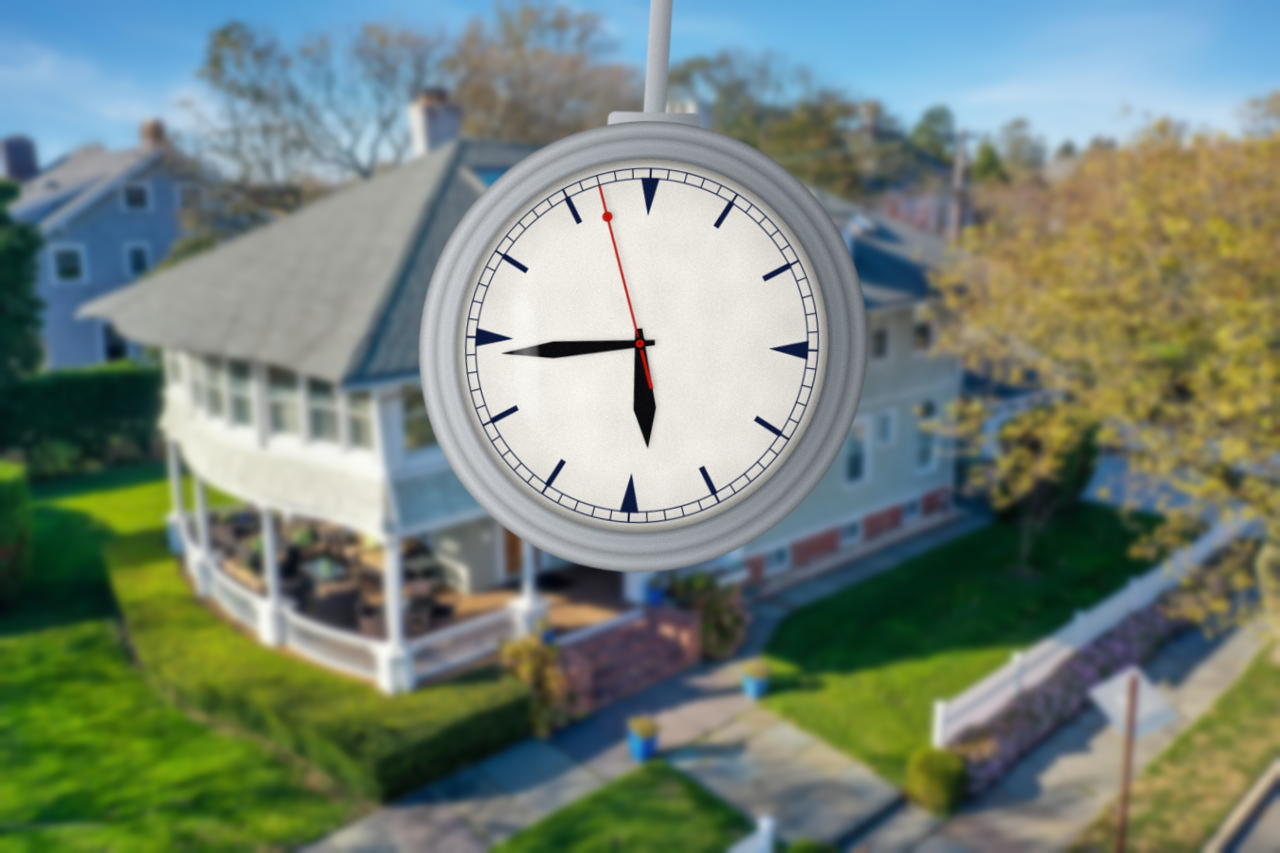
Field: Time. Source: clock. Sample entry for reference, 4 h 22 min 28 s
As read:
5 h 43 min 57 s
